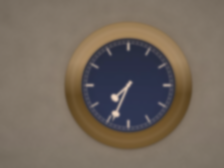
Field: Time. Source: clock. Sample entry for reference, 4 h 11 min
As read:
7 h 34 min
